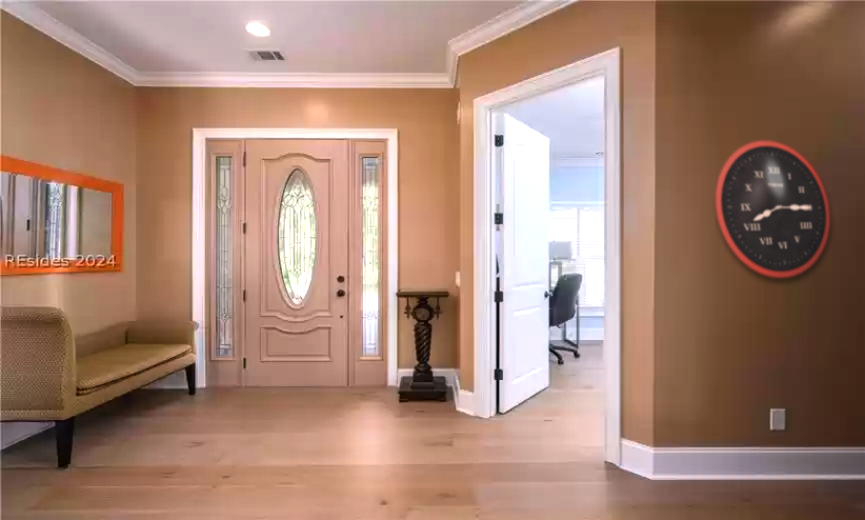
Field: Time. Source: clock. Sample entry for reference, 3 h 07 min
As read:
8 h 15 min
